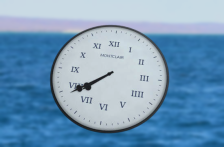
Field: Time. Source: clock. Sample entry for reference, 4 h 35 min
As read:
7 h 39 min
